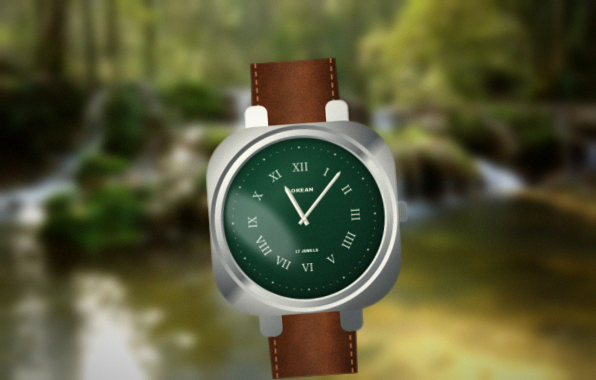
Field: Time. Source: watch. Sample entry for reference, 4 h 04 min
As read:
11 h 07 min
